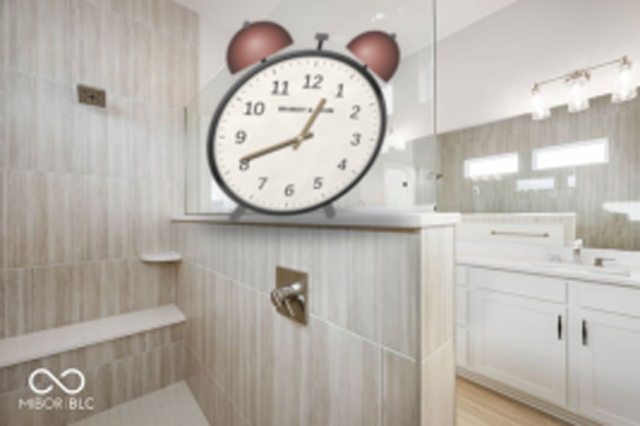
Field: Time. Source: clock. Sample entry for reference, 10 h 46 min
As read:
12 h 41 min
